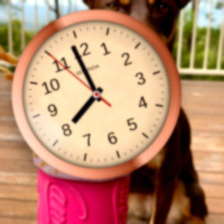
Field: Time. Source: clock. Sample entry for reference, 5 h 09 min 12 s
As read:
7 h 58 min 55 s
